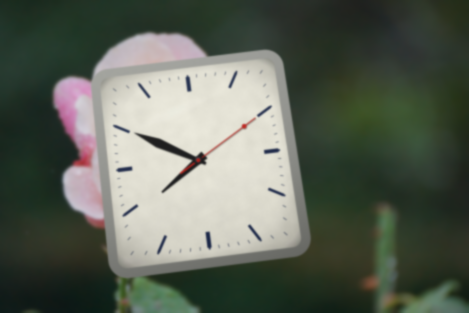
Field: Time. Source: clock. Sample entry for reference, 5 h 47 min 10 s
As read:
7 h 50 min 10 s
